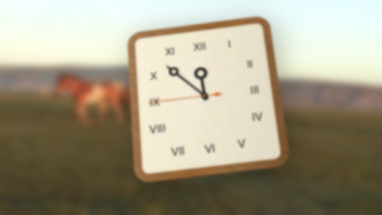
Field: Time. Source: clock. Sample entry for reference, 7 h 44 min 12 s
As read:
11 h 52 min 45 s
